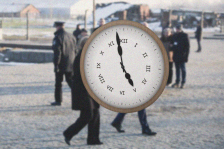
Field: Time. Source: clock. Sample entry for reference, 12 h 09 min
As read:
4 h 58 min
